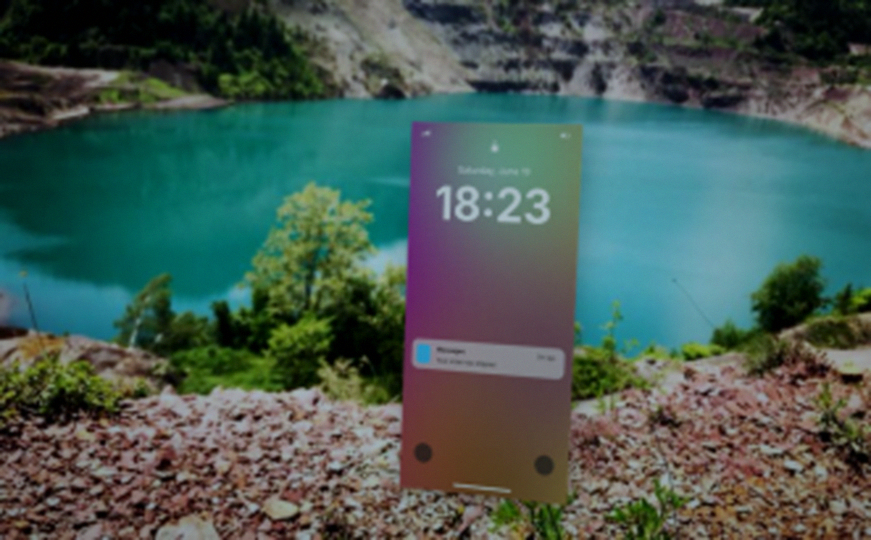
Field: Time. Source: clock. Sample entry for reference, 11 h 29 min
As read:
18 h 23 min
